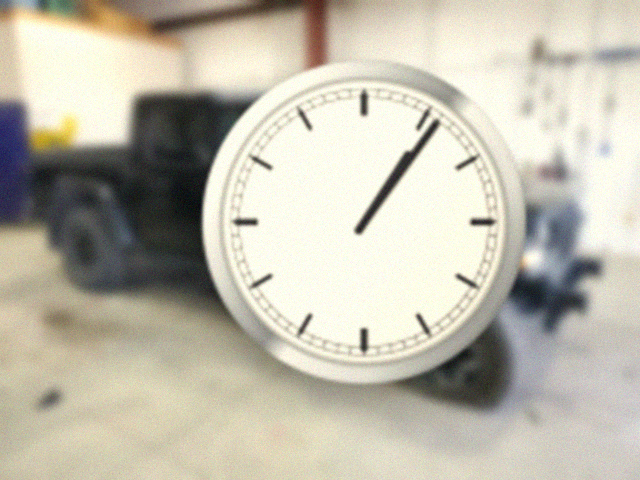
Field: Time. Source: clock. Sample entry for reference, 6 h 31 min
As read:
1 h 06 min
